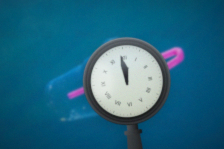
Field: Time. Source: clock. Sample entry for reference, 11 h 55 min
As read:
11 h 59 min
